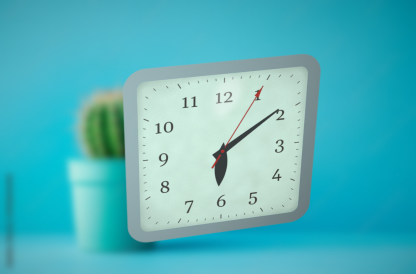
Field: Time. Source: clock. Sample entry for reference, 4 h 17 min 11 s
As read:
6 h 09 min 05 s
